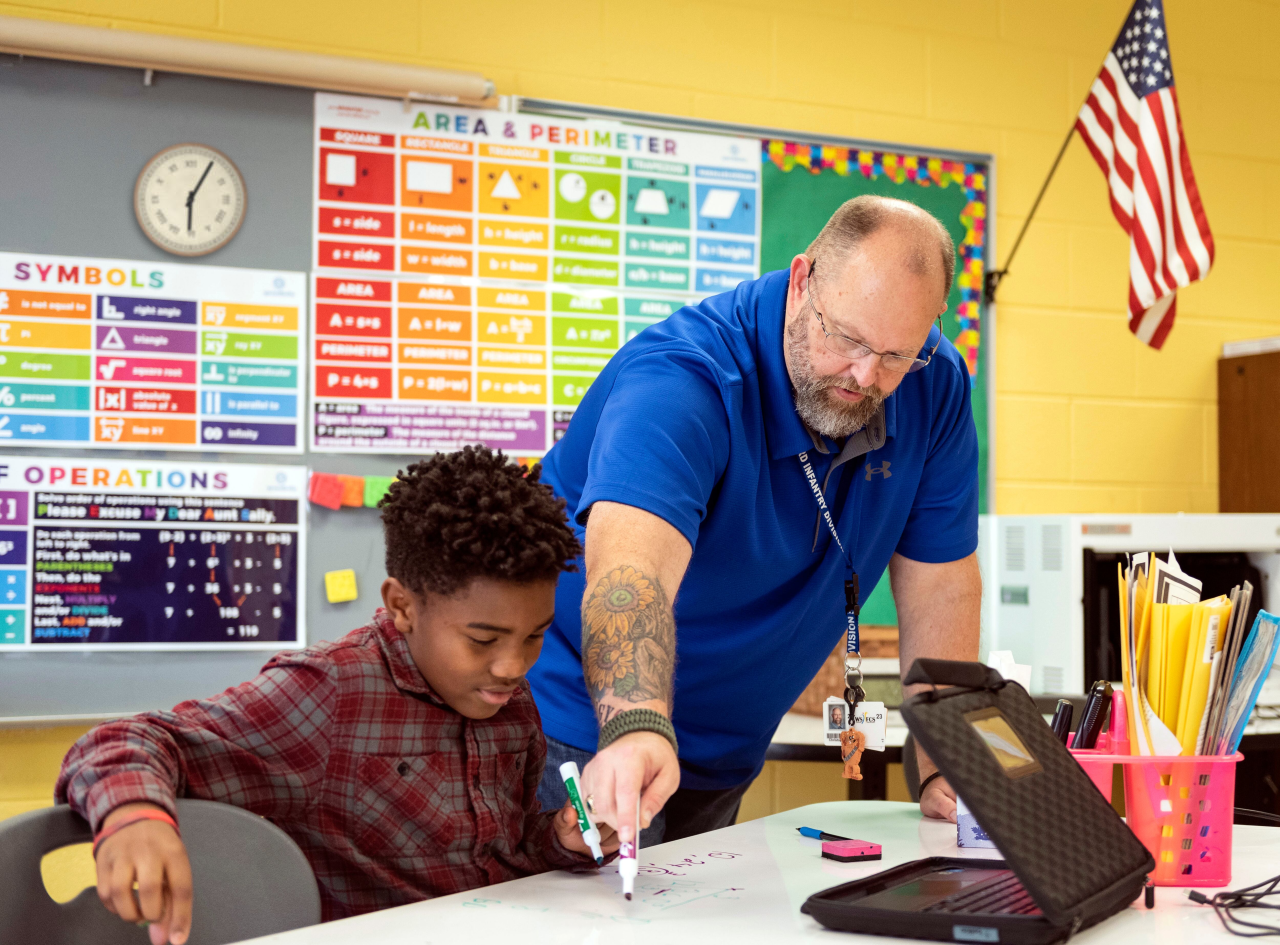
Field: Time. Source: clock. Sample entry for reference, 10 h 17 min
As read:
6 h 05 min
